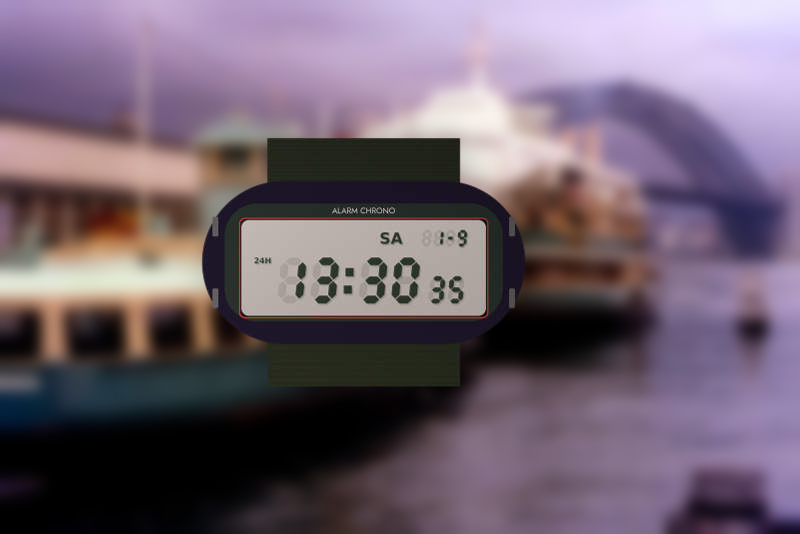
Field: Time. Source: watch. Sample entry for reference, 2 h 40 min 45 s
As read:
13 h 30 min 35 s
